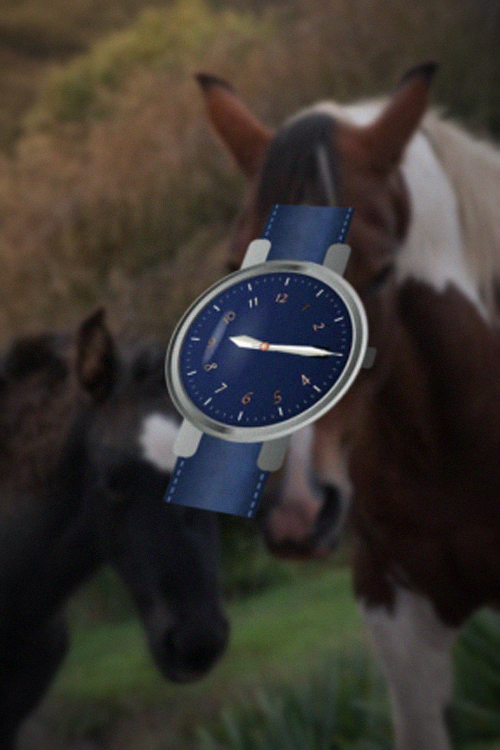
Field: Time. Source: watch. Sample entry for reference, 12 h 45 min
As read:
9 h 15 min
